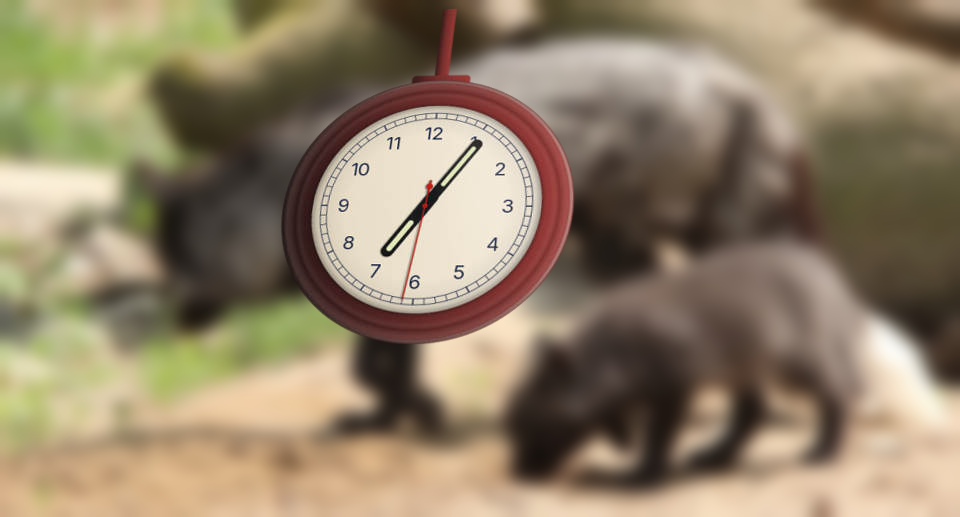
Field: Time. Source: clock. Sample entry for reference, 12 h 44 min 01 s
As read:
7 h 05 min 31 s
